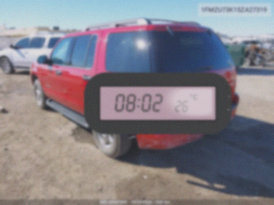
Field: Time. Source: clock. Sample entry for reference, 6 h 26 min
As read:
8 h 02 min
